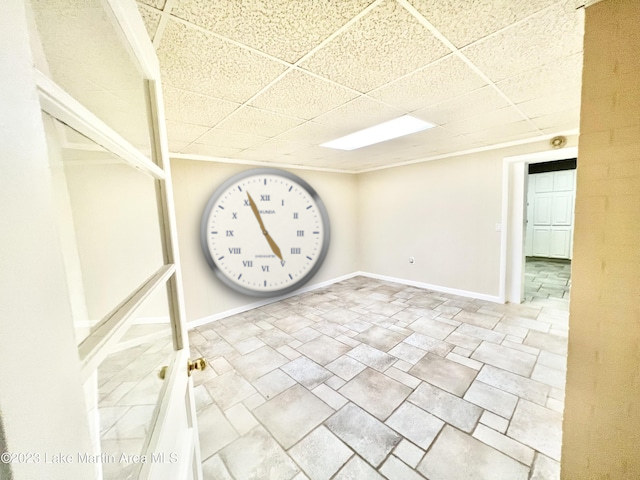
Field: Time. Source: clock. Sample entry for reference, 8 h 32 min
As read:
4 h 56 min
